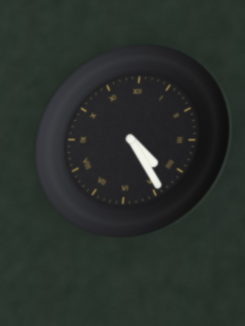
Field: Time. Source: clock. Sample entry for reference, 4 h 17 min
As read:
4 h 24 min
